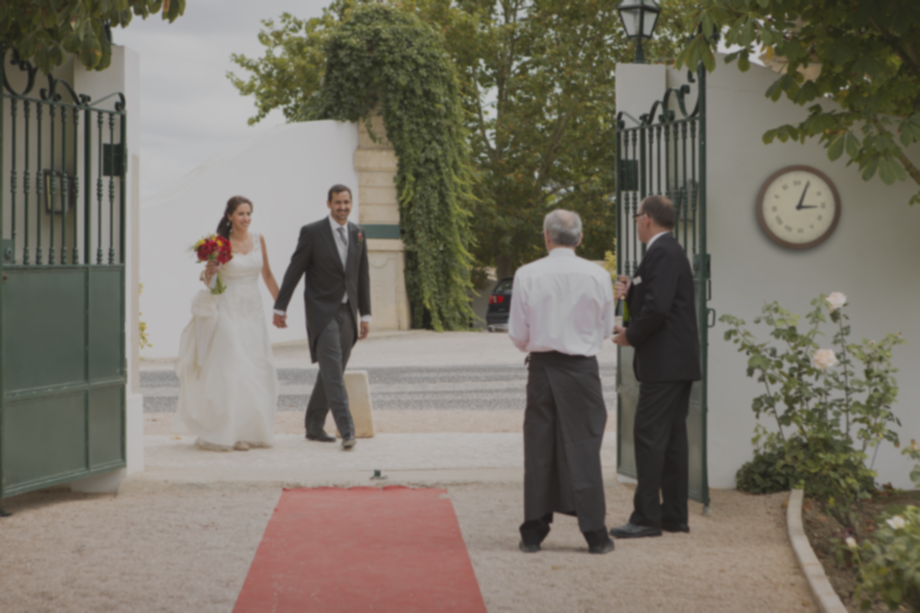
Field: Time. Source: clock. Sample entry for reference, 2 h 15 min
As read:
3 h 04 min
